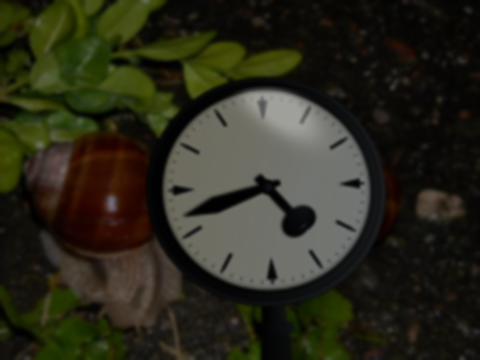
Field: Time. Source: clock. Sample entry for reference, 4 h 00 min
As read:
4 h 42 min
